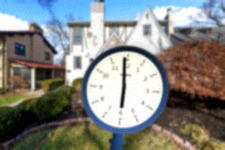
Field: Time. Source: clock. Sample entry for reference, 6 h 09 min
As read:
5 h 59 min
